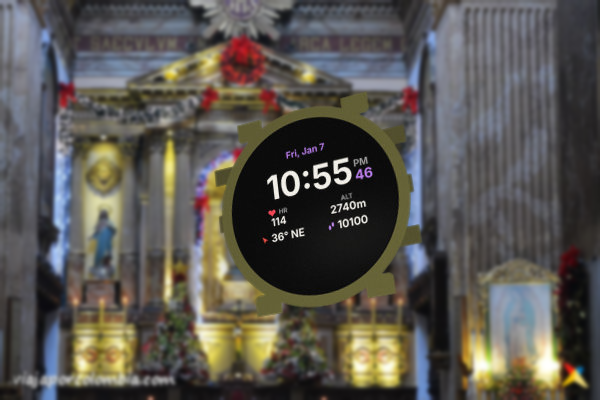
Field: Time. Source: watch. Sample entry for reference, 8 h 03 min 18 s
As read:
10 h 55 min 46 s
